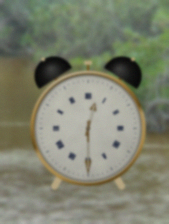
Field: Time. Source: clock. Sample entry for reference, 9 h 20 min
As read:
12 h 30 min
